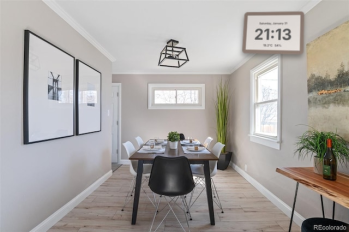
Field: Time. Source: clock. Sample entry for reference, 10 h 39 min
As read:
21 h 13 min
